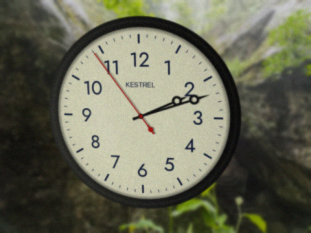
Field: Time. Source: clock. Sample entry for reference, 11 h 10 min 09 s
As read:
2 h 11 min 54 s
